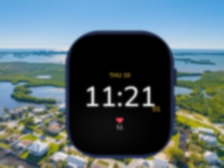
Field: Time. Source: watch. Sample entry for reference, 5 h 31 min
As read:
11 h 21 min
